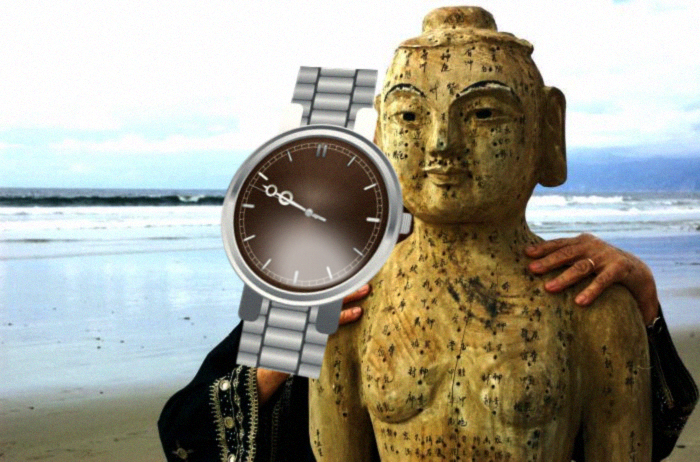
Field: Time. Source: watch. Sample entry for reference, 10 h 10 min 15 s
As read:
9 h 48 min 48 s
